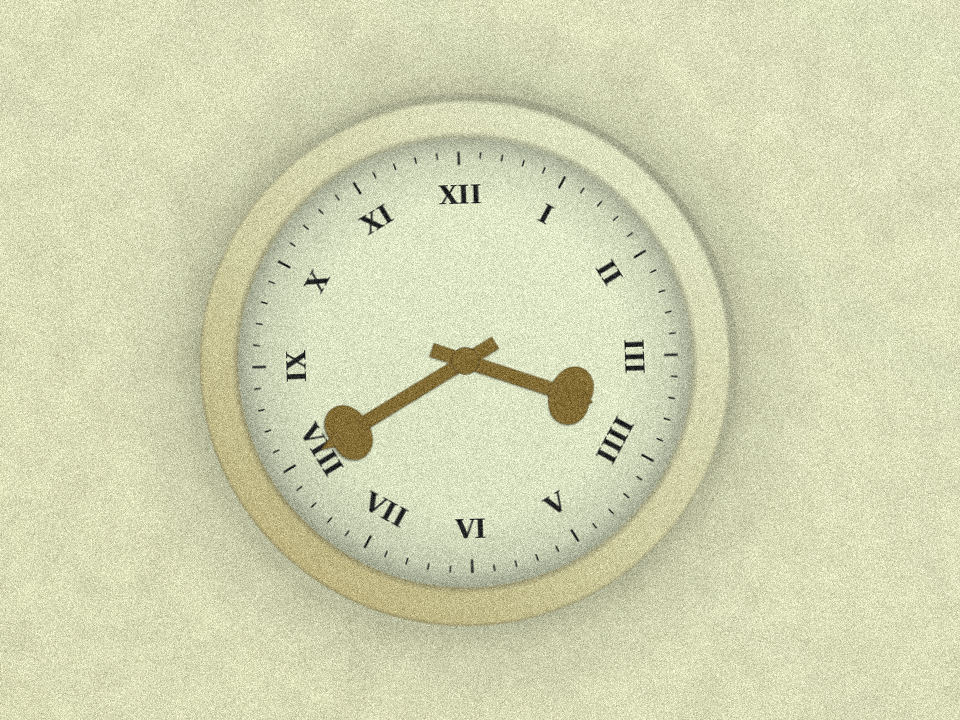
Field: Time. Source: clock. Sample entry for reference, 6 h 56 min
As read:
3 h 40 min
